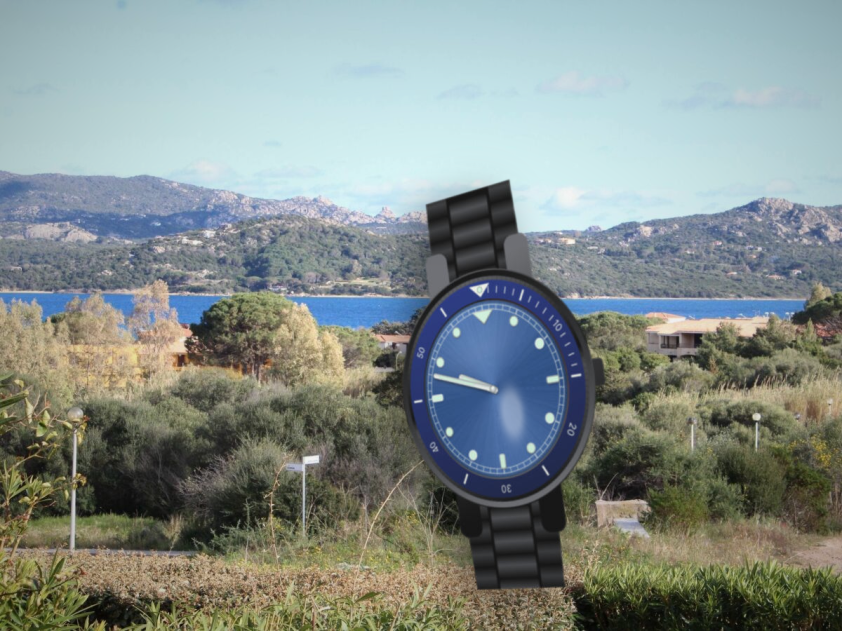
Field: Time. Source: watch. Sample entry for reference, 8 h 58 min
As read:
9 h 48 min
